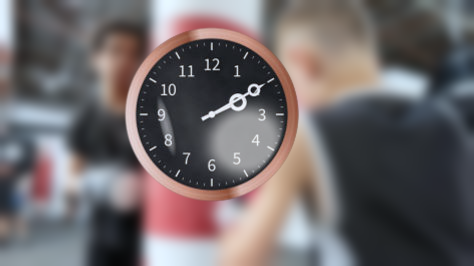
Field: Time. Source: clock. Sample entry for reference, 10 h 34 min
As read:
2 h 10 min
